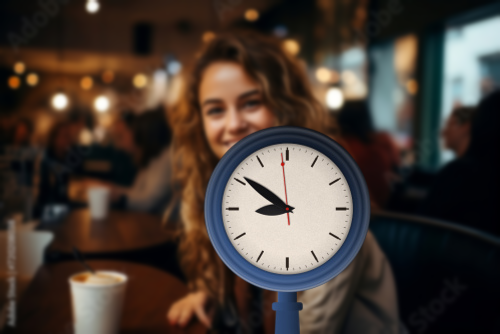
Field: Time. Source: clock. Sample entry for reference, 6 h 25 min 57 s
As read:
8 h 50 min 59 s
